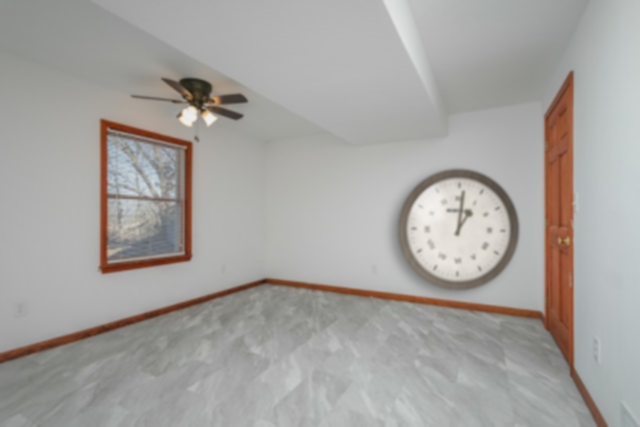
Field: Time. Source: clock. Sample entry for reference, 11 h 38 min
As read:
1 h 01 min
